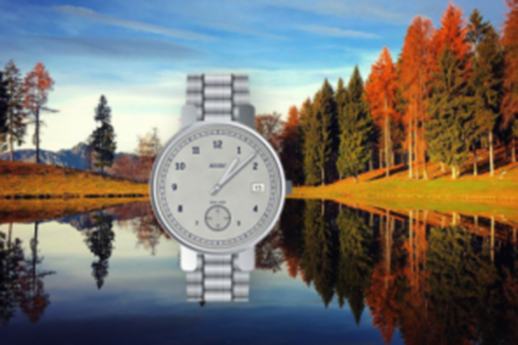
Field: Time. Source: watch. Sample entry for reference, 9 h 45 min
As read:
1 h 08 min
